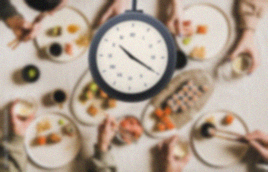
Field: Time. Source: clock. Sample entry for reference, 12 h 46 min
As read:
10 h 20 min
